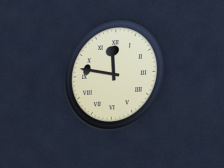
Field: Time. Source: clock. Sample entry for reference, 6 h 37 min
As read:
11 h 47 min
